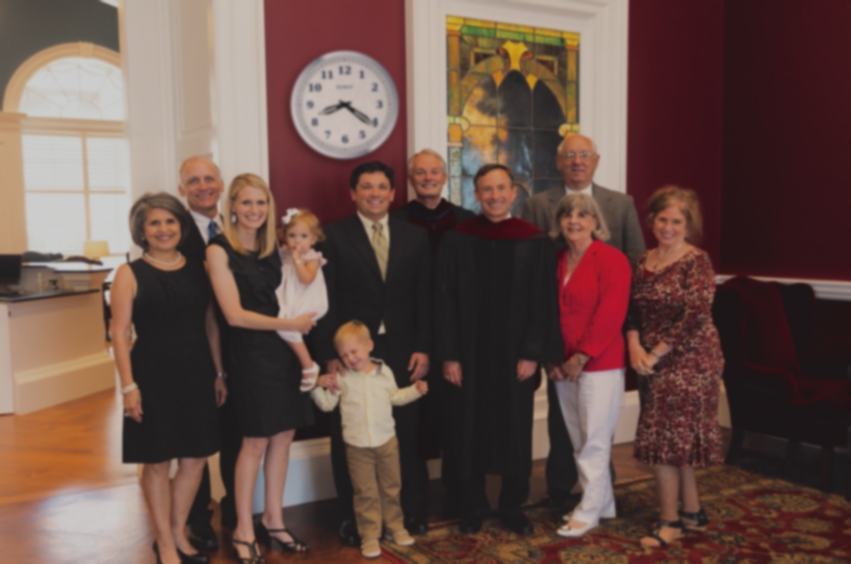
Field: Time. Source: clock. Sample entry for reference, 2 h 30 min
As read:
8 h 21 min
